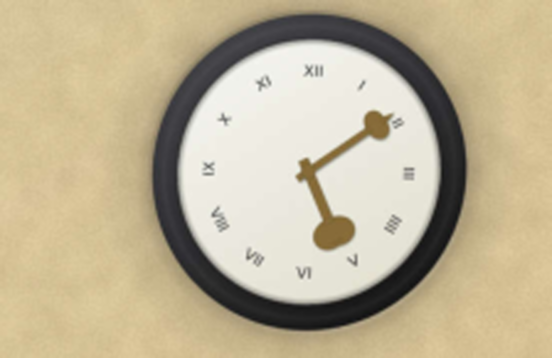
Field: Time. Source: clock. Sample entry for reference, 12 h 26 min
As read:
5 h 09 min
